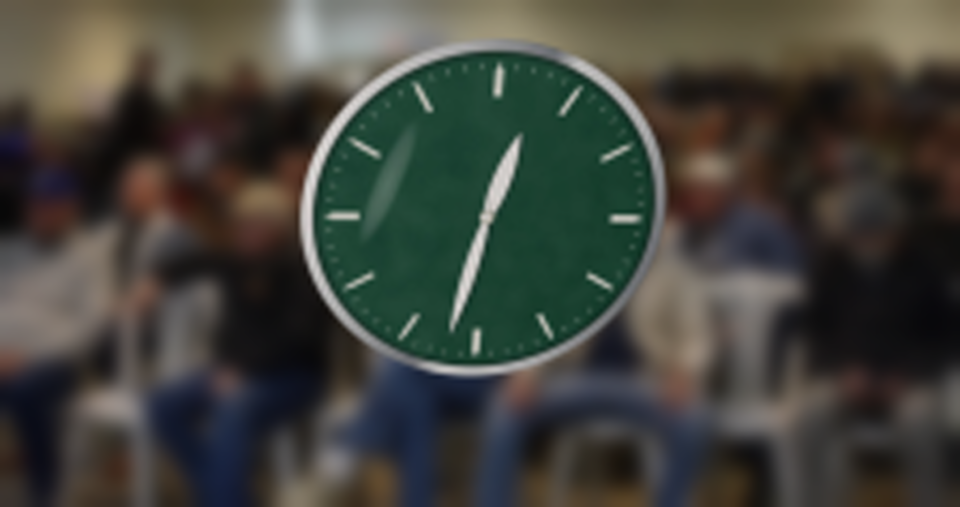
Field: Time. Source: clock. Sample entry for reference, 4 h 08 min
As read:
12 h 32 min
